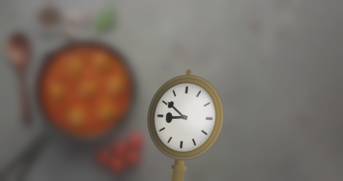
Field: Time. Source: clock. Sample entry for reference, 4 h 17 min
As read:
8 h 51 min
